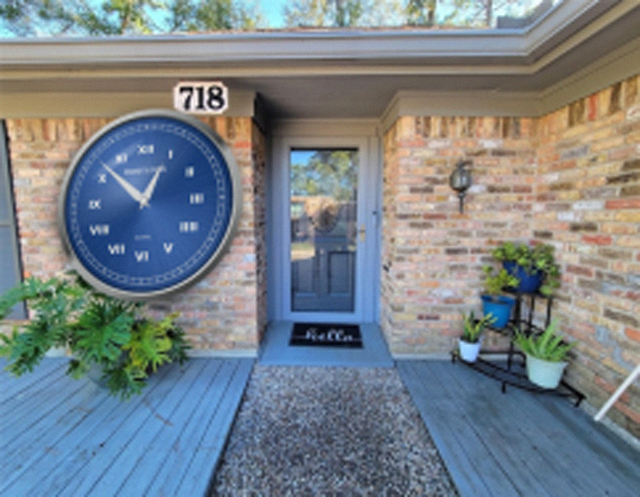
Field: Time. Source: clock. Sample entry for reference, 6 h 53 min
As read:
12 h 52 min
